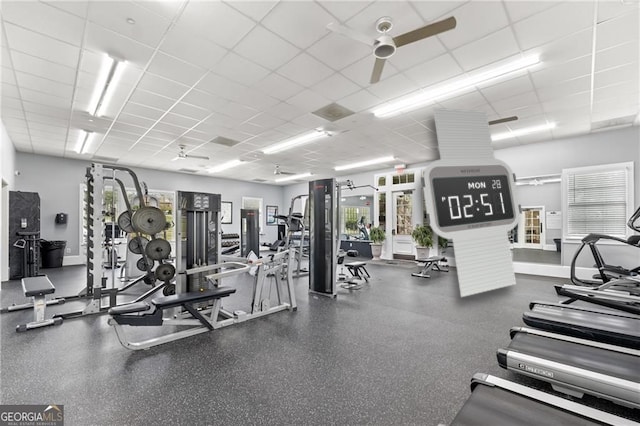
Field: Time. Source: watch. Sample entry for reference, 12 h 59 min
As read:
2 h 51 min
